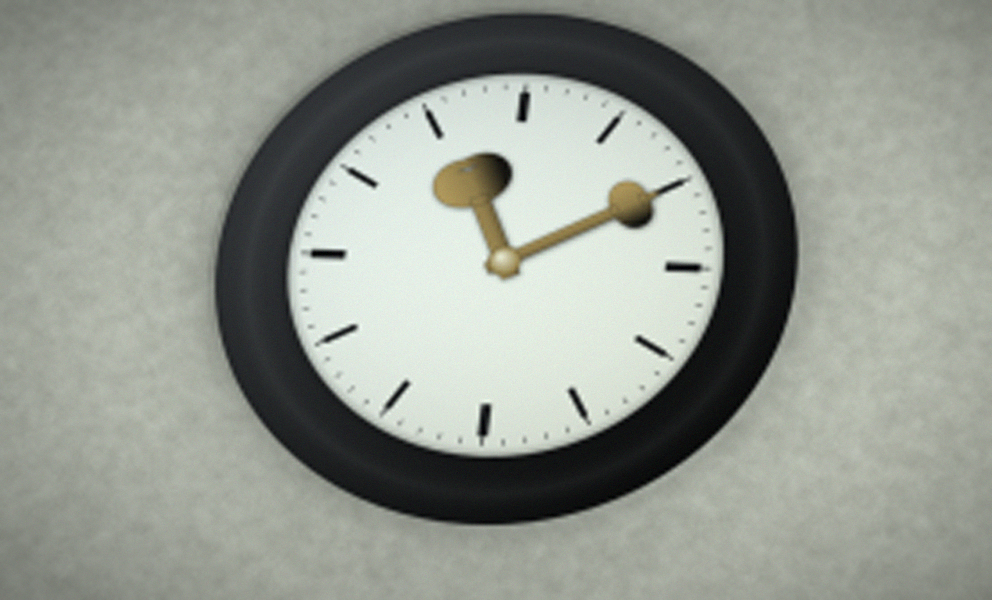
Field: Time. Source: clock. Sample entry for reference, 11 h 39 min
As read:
11 h 10 min
